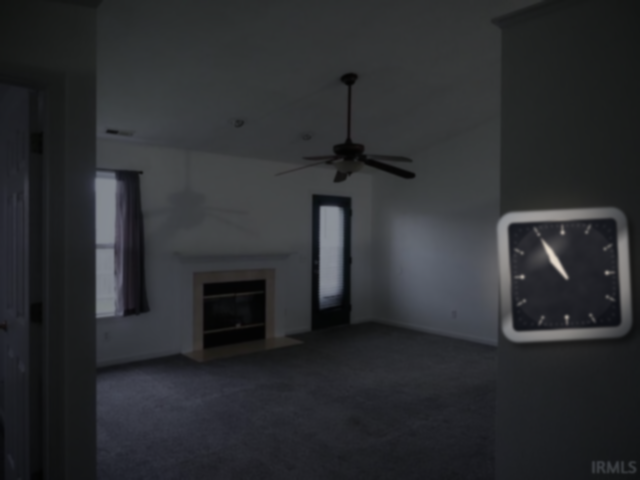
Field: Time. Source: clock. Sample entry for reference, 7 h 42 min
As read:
10 h 55 min
